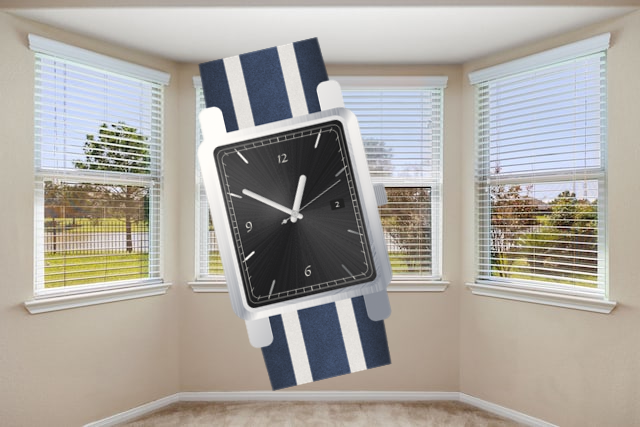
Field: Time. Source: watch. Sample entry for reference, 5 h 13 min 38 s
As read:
12 h 51 min 11 s
